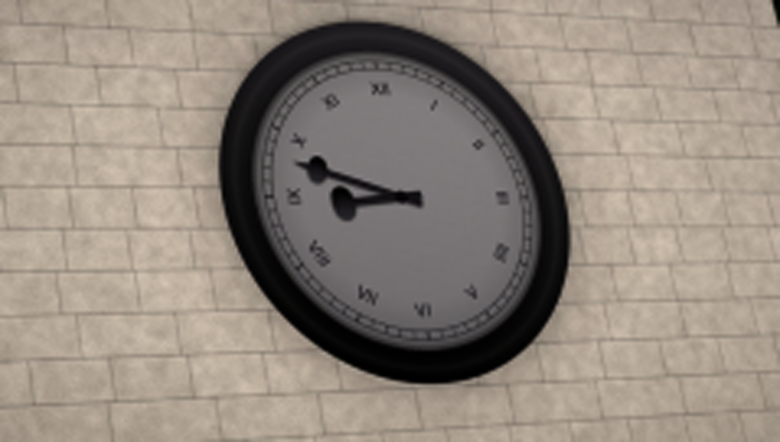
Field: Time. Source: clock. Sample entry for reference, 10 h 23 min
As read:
8 h 48 min
